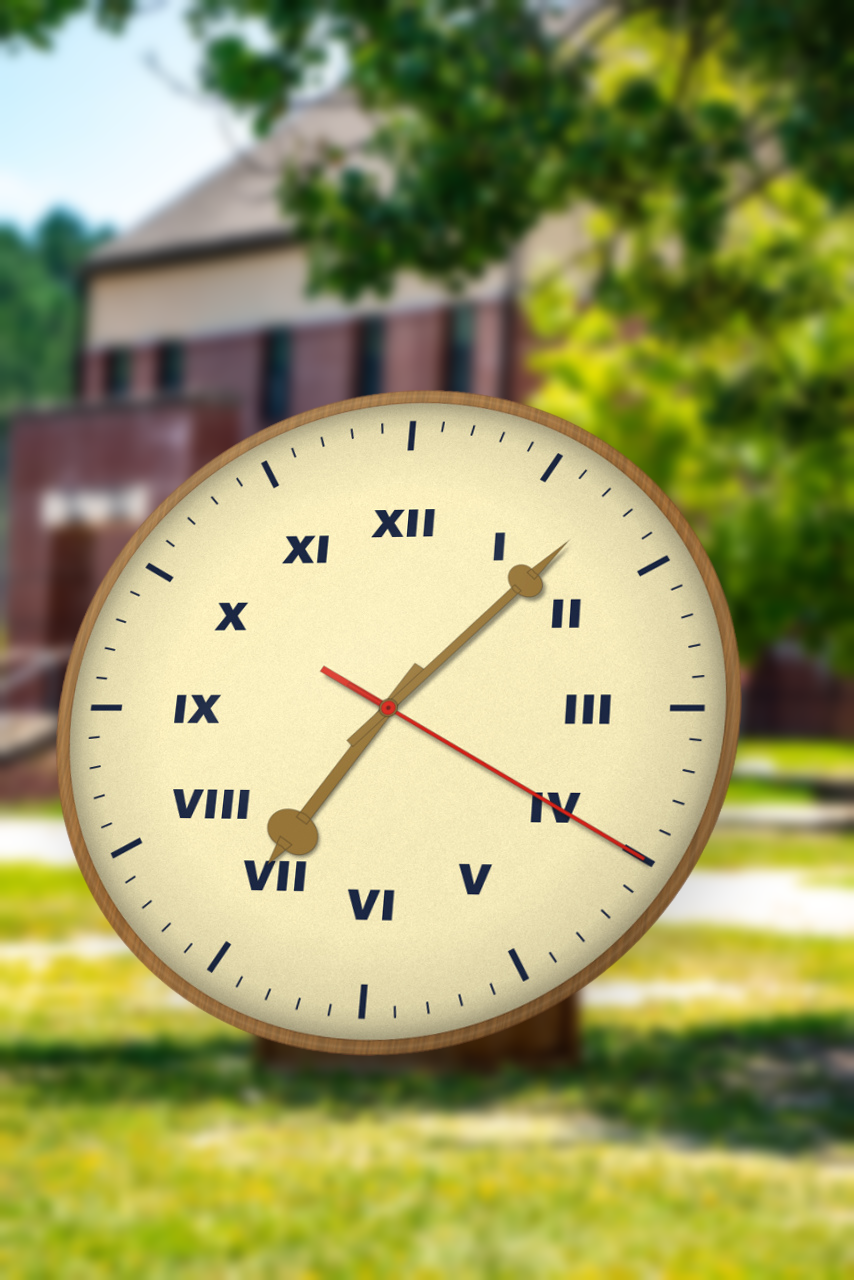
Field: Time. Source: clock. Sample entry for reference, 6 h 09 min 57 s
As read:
7 h 07 min 20 s
